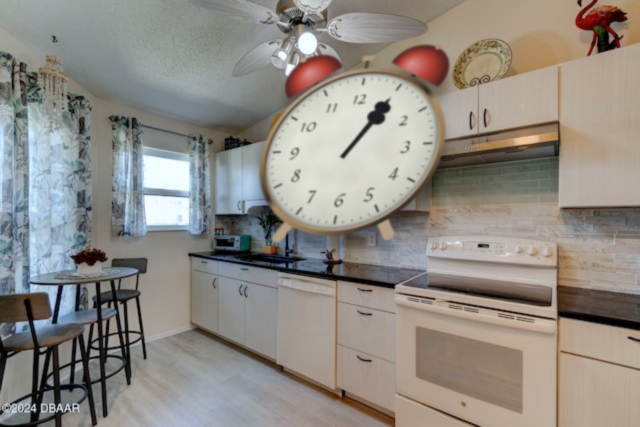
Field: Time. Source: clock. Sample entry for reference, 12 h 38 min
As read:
1 h 05 min
